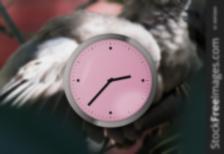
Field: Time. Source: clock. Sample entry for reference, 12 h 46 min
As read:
2 h 37 min
